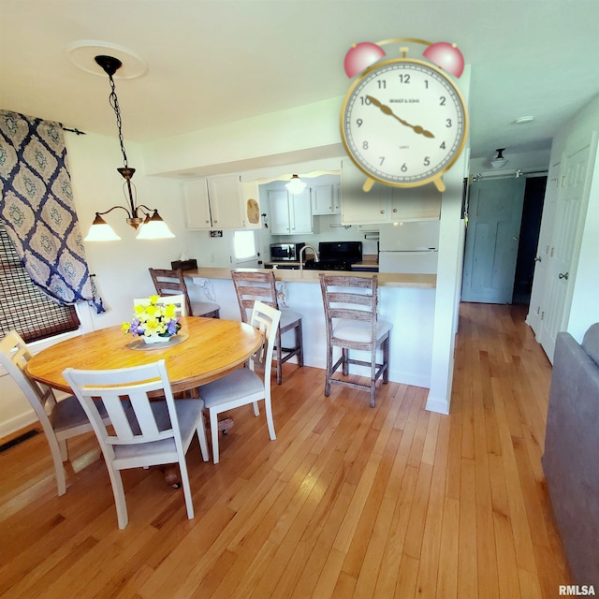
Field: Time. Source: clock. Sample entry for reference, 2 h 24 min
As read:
3 h 51 min
